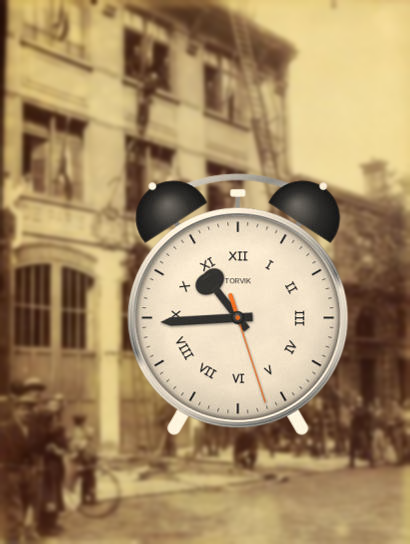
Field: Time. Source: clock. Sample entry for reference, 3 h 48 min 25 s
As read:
10 h 44 min 27 s
